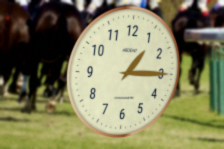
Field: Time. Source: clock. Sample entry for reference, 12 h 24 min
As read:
1 h 15 min
